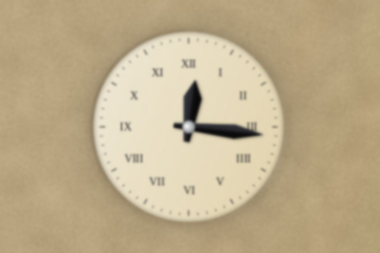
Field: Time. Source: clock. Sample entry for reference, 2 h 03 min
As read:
12 h 16 min
